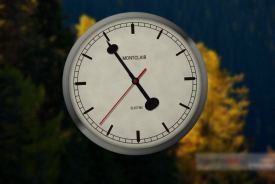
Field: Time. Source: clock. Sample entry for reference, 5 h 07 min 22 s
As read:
4 h 54 min 37 s
